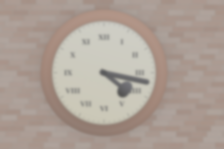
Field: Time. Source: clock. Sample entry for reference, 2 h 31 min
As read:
4 h 17 min
